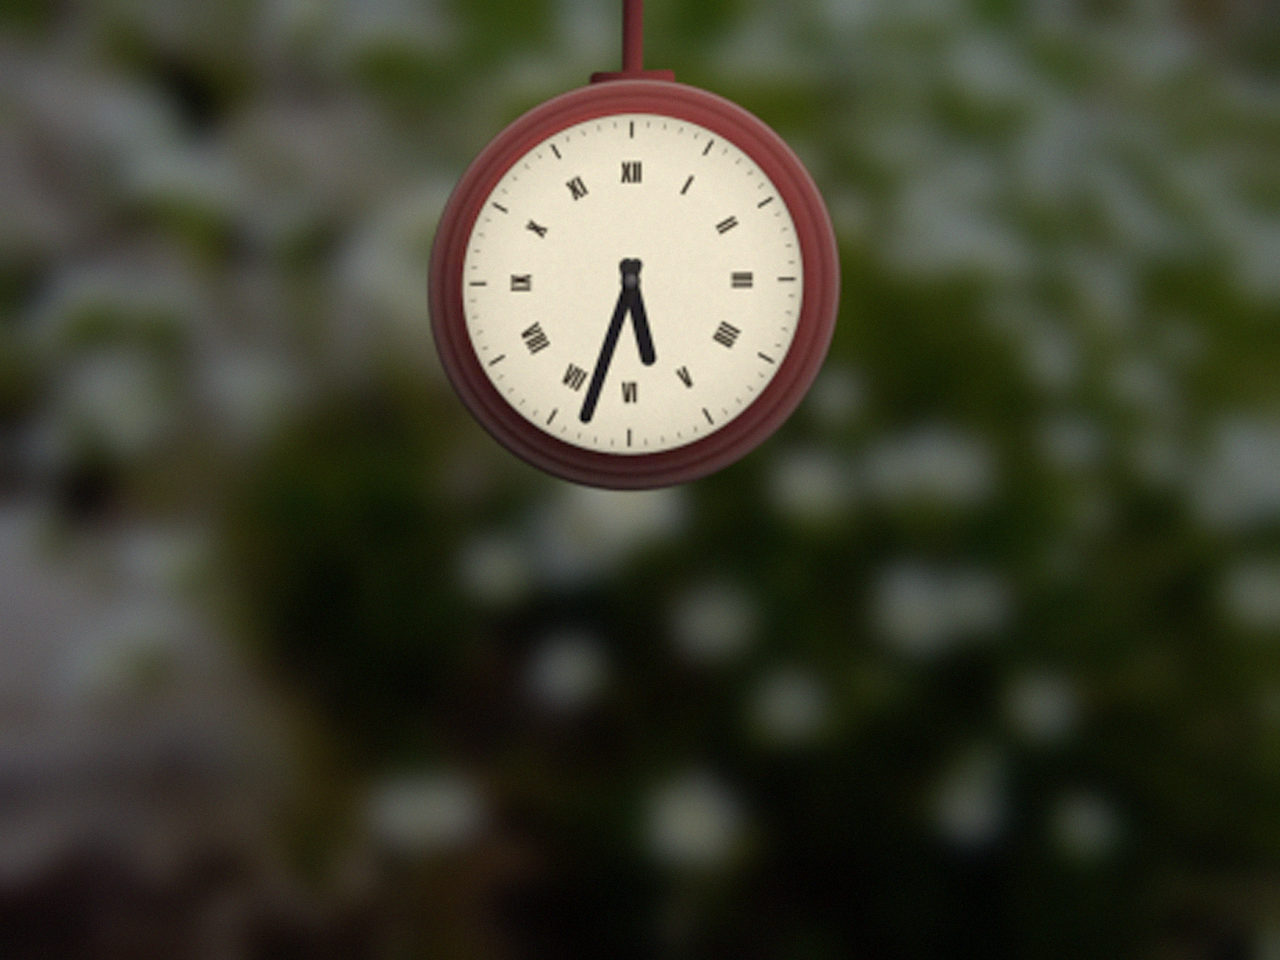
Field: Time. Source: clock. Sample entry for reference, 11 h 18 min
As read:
5 h 33 min
